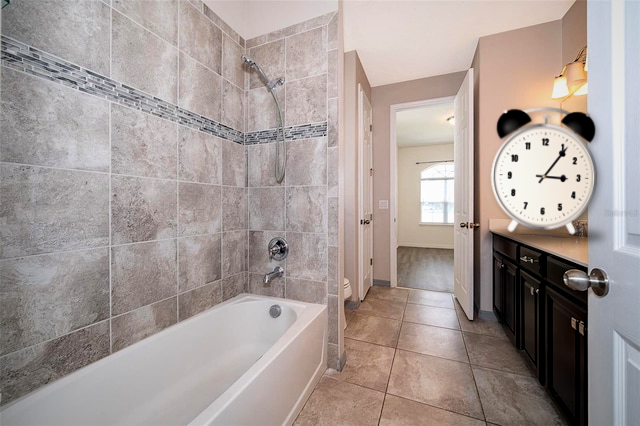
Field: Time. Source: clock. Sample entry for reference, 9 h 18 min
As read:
3 h 06 min
